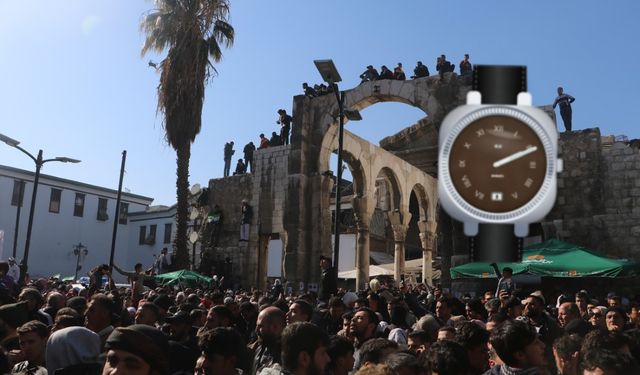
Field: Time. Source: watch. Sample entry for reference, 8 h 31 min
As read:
2 h 11 min
